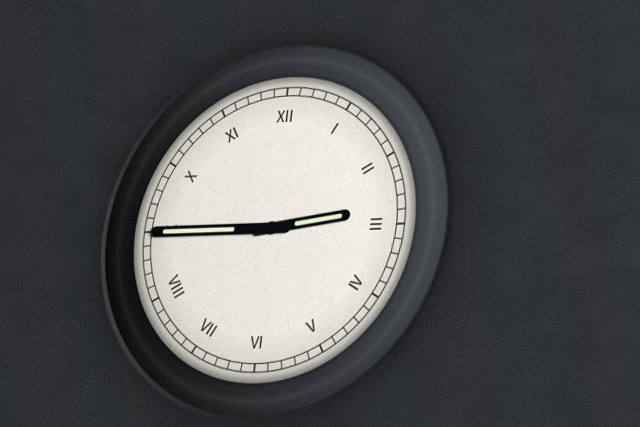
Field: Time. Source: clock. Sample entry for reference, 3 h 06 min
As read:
2 h 45 min
